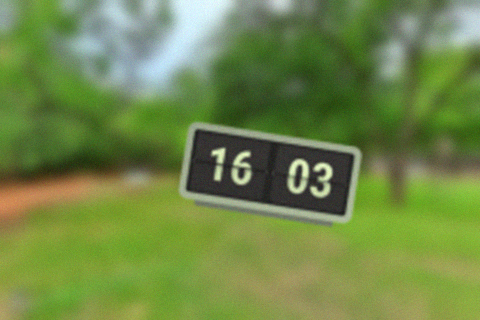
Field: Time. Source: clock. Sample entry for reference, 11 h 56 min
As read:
16 h 03 min
